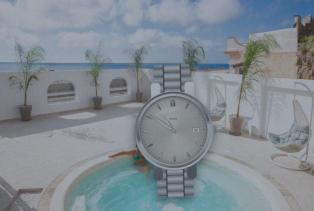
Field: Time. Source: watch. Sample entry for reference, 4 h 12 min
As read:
10 h 51 min
